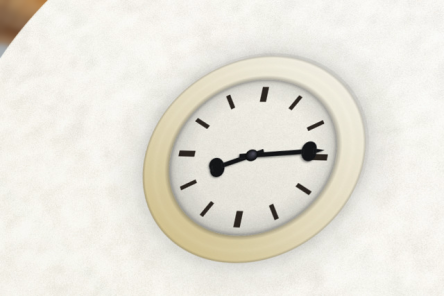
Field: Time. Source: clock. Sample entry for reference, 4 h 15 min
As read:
8 h 14 min
